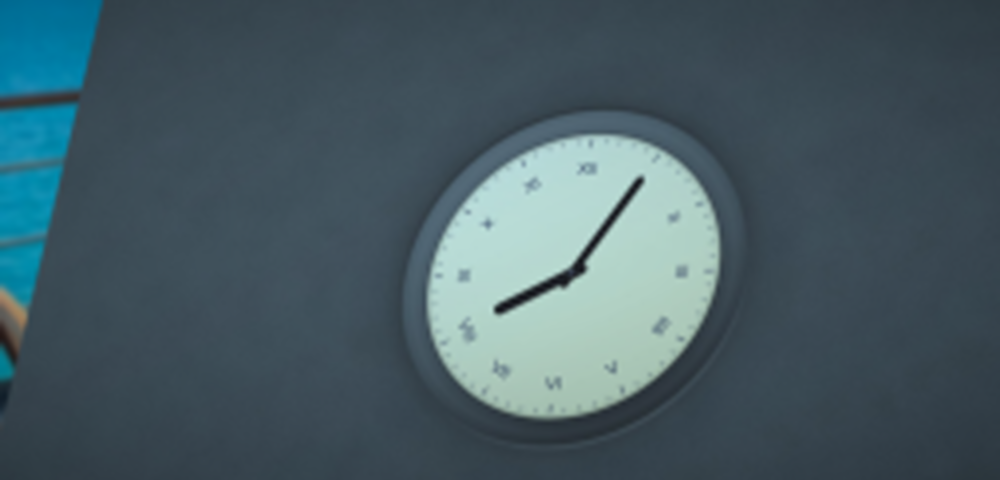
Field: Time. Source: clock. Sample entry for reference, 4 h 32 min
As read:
8 h 05 min
